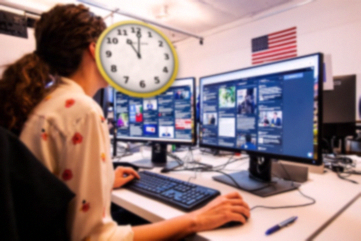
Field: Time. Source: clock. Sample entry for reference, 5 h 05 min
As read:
11 h 01 min
